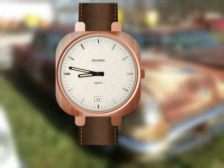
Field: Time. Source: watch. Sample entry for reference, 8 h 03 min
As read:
8 h 47 min
